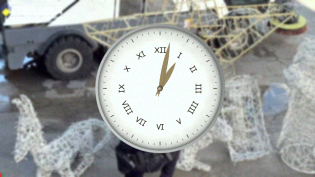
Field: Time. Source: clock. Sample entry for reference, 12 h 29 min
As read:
1 h 02 min
